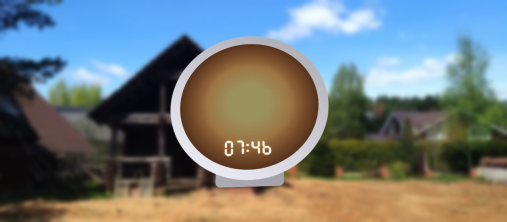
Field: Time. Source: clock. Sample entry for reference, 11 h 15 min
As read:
7 h 46 min
